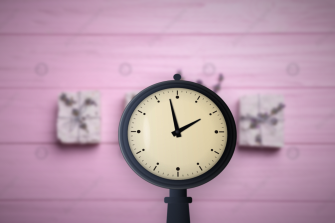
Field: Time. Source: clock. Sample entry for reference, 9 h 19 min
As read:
1 h 58 min
